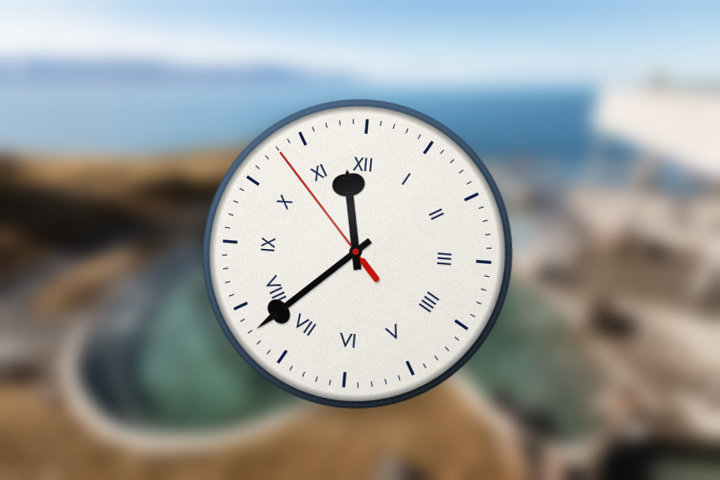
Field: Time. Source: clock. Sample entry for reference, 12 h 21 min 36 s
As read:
11 h 37 min 53 s
